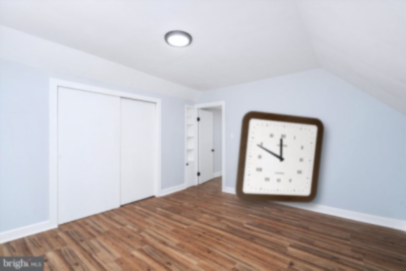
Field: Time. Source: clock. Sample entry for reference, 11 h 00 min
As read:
11 h 49 min
